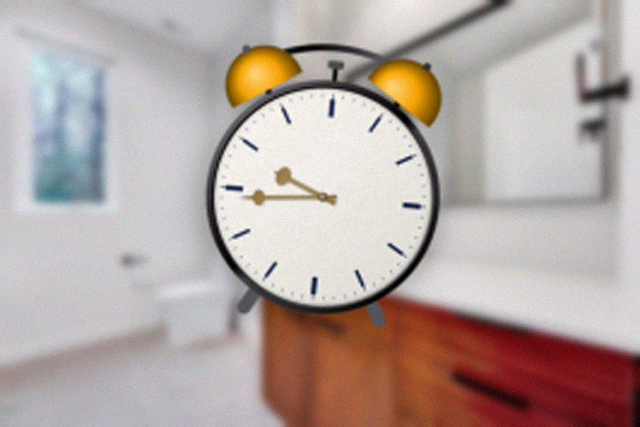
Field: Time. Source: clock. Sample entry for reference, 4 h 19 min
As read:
9 h 44 min
